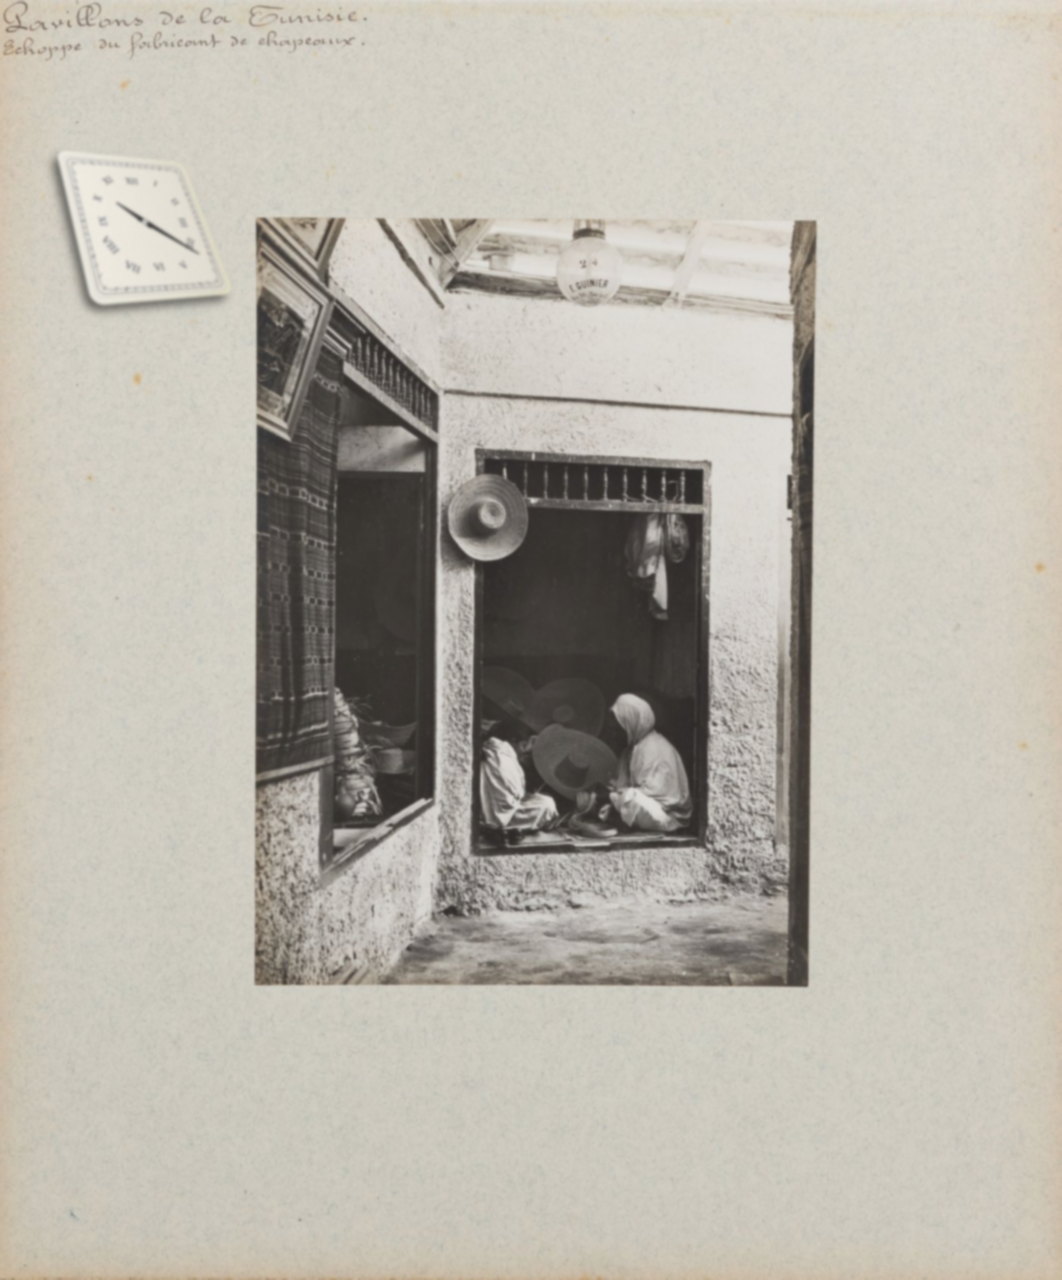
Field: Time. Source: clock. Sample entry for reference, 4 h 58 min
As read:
10 h 21 min
